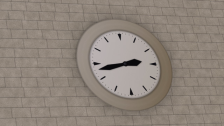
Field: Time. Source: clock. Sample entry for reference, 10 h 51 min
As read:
2 h 43 min
